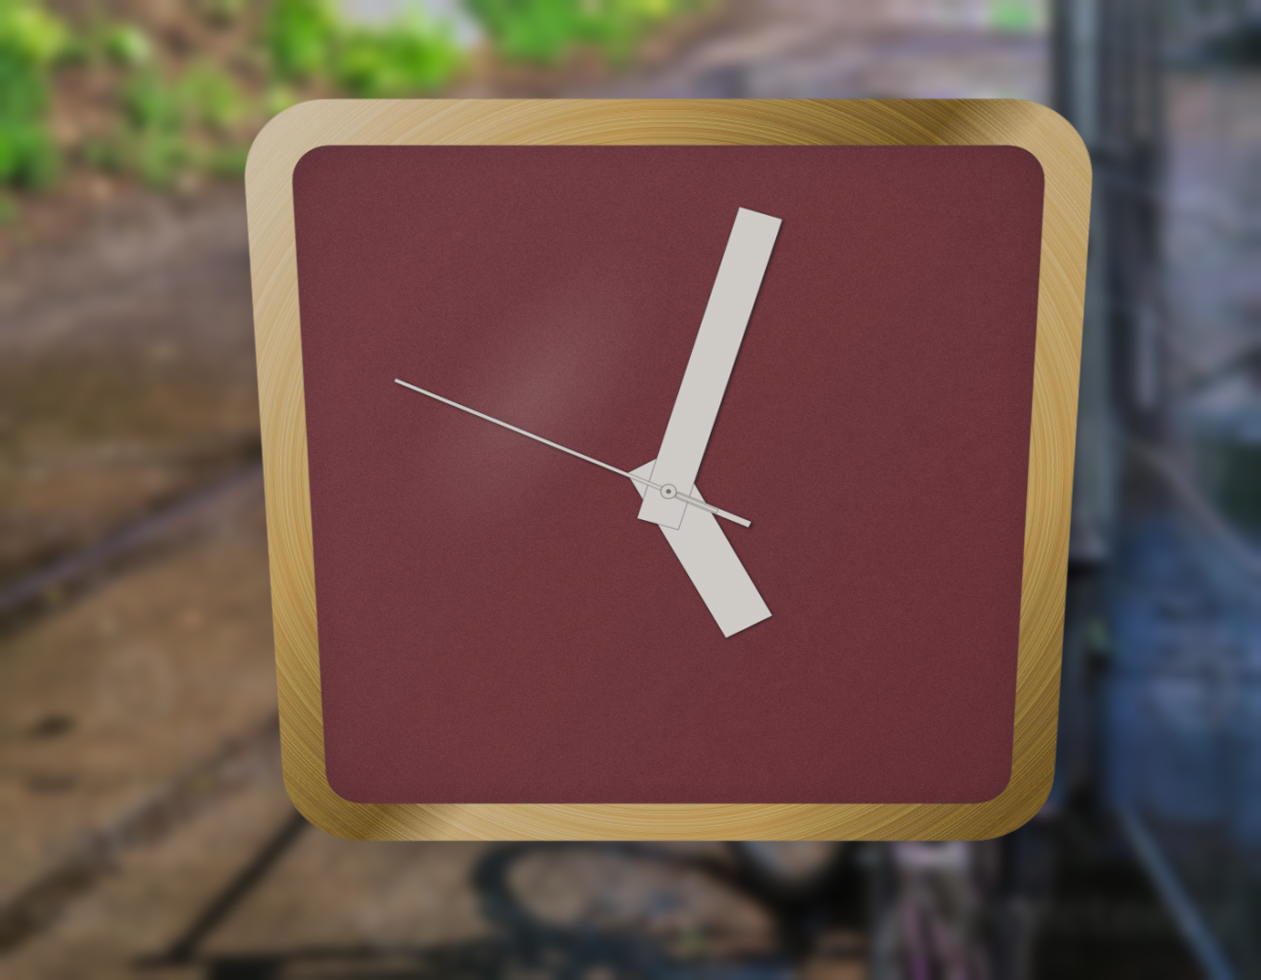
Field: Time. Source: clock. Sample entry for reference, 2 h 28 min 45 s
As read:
5 h 02 min 49 s
